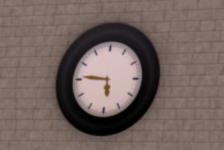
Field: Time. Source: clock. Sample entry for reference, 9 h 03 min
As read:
5 h 46 min
